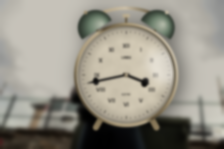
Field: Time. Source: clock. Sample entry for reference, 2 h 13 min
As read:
3 h 43 min
